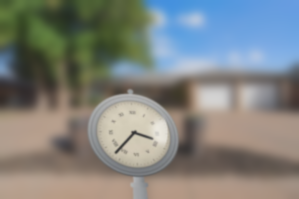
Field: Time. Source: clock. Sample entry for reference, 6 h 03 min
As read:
3 h 37 min
